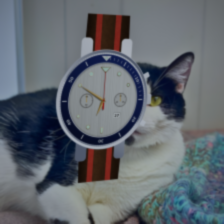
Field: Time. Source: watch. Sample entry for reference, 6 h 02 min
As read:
6 h 50 min
